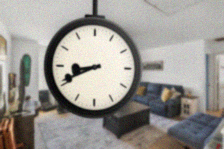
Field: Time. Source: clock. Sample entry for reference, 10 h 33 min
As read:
8 h 41 min
